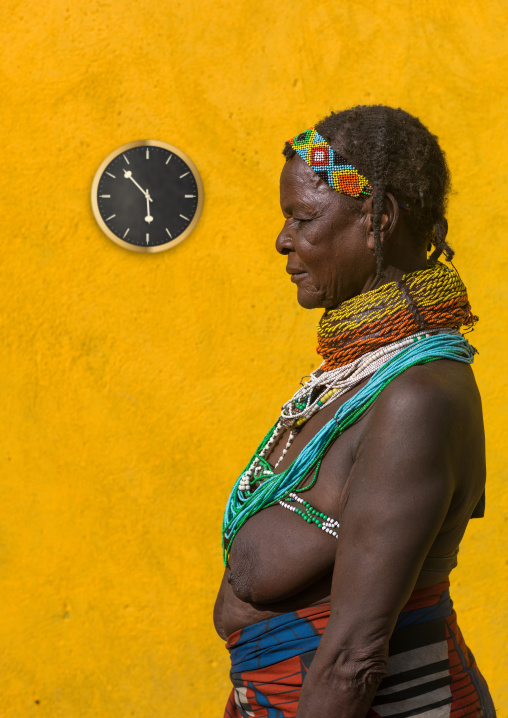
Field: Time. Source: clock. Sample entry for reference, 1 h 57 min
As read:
5 h 53 min
